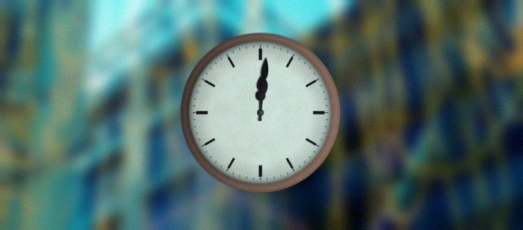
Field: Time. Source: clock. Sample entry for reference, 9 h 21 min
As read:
12 h 01 min
